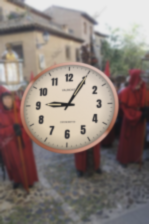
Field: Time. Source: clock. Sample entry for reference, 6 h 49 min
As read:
9 h 05 min
